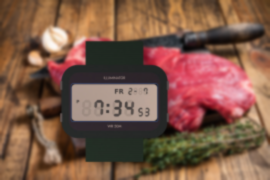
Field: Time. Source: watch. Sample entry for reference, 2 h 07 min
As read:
7 h 34 min
